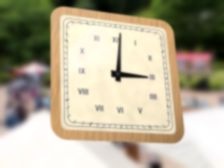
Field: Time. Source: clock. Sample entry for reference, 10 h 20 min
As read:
3 h 01 min
